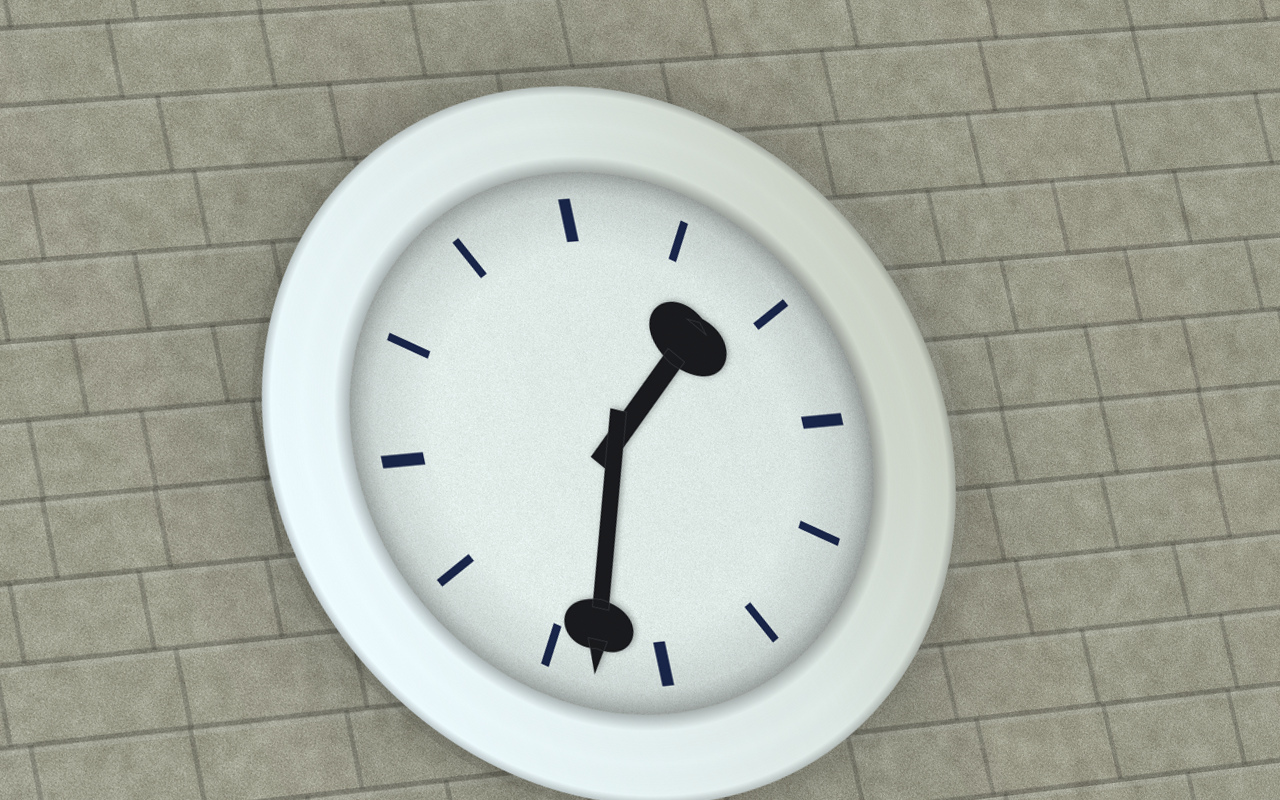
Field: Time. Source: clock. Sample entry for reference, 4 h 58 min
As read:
1 h 33 min
